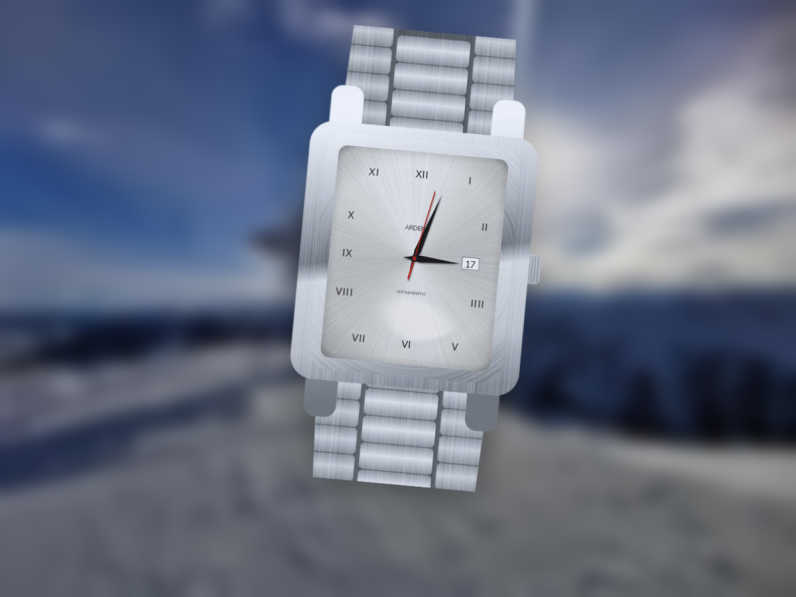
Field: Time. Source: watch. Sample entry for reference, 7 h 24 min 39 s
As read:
3 h 03 min 02 s
